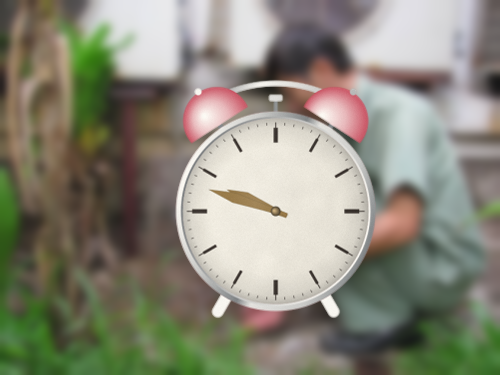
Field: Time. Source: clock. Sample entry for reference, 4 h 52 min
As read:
9 h 48 min
